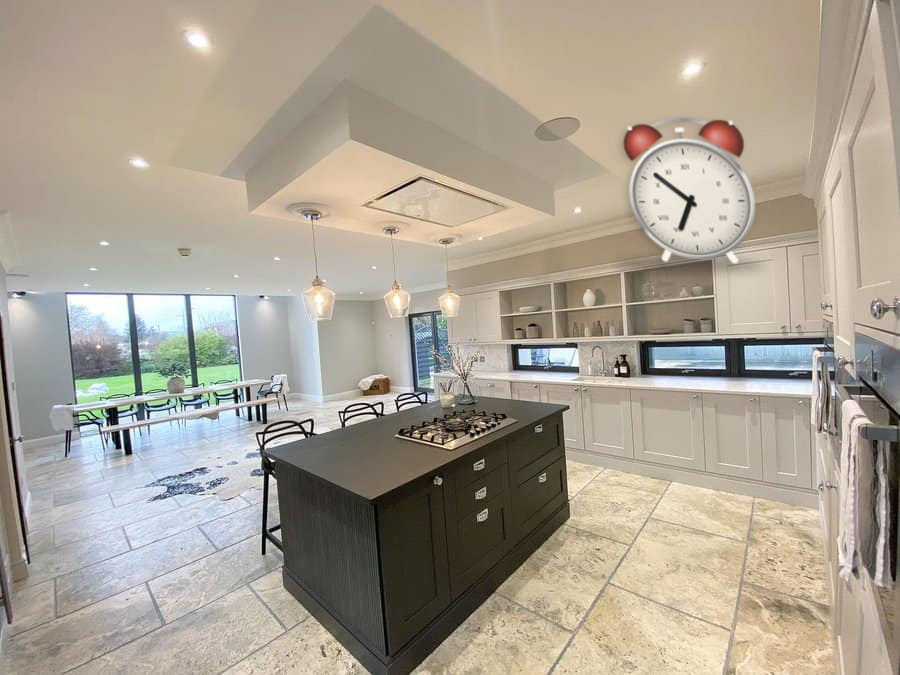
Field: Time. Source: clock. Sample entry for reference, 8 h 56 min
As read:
6 h 52 min
